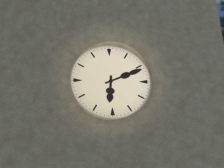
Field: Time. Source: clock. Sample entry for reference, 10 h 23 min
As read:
6 h 11 min
